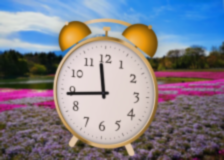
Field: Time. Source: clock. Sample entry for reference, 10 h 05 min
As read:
11 h 44 min
